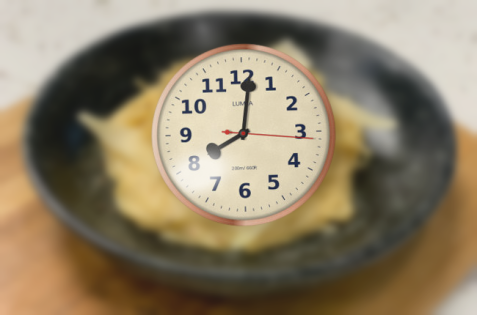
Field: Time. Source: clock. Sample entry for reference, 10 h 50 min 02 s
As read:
8 h 01 min 16 s
